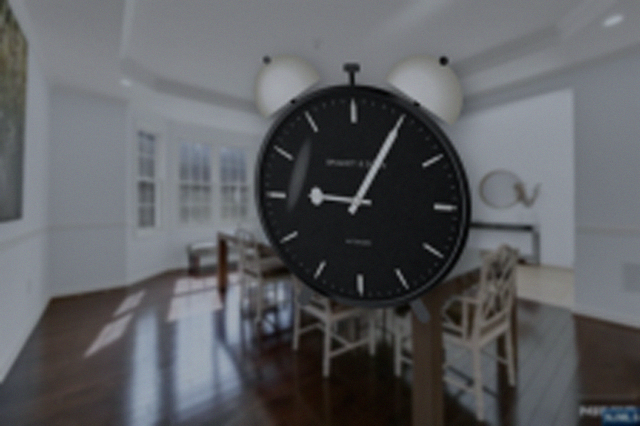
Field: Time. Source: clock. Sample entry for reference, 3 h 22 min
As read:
9 h 05 min
